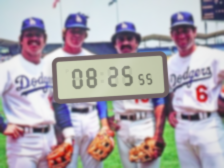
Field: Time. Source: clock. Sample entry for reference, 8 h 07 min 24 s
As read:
8 h 25 min 55 s
